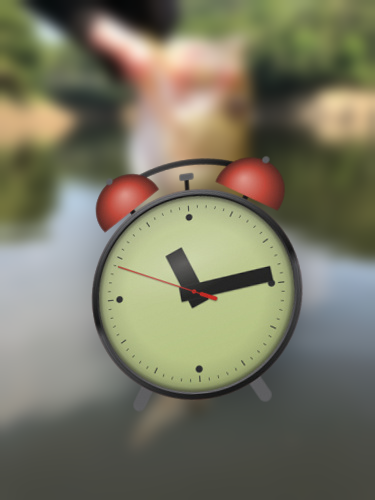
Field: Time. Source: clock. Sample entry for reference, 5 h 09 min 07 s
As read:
11 h 13 min 49 s
